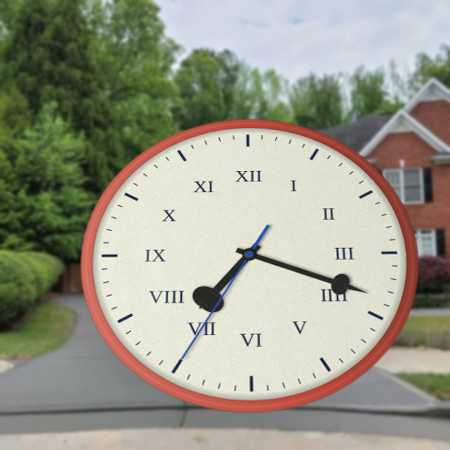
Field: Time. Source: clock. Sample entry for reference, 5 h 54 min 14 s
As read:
7 h 18 min 35 s
